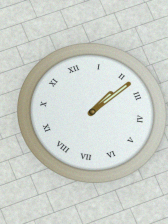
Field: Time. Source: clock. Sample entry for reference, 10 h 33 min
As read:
2 h 12 min
